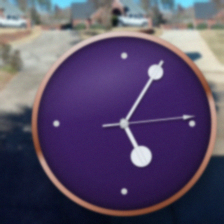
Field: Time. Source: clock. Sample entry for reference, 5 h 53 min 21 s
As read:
5 h 05 min 14 s
